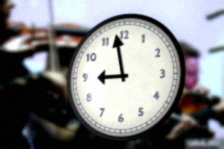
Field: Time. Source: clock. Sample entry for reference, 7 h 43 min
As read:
8 h 58 min
